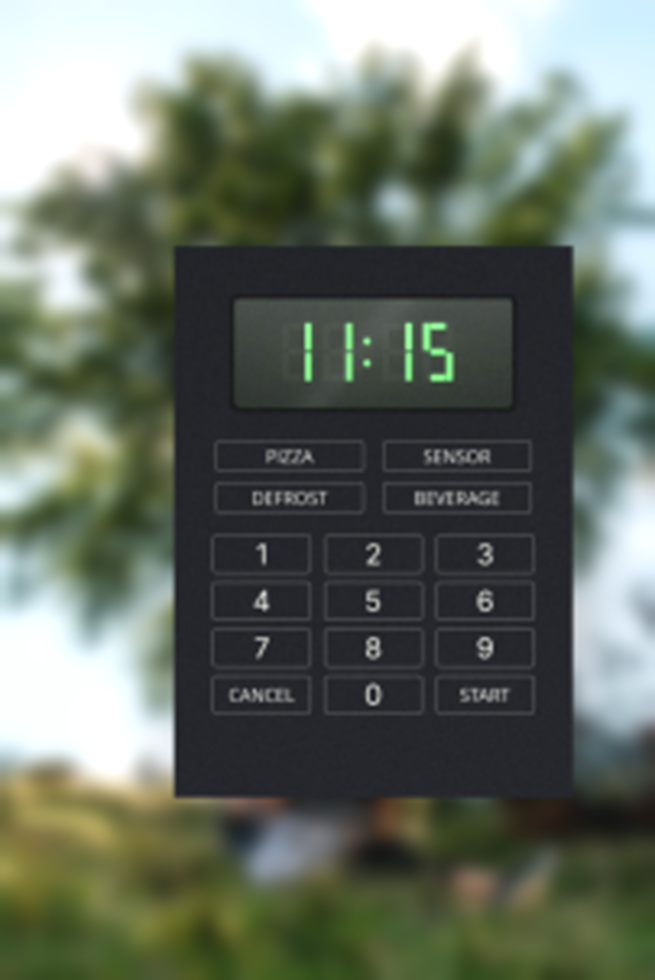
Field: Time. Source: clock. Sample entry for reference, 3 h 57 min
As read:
11 h 15 min
